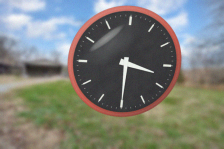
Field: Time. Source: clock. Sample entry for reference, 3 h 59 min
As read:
3 h 30 min
